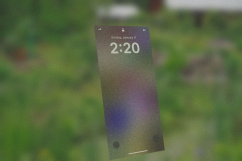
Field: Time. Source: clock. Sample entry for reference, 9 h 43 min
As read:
2 h 20 min
